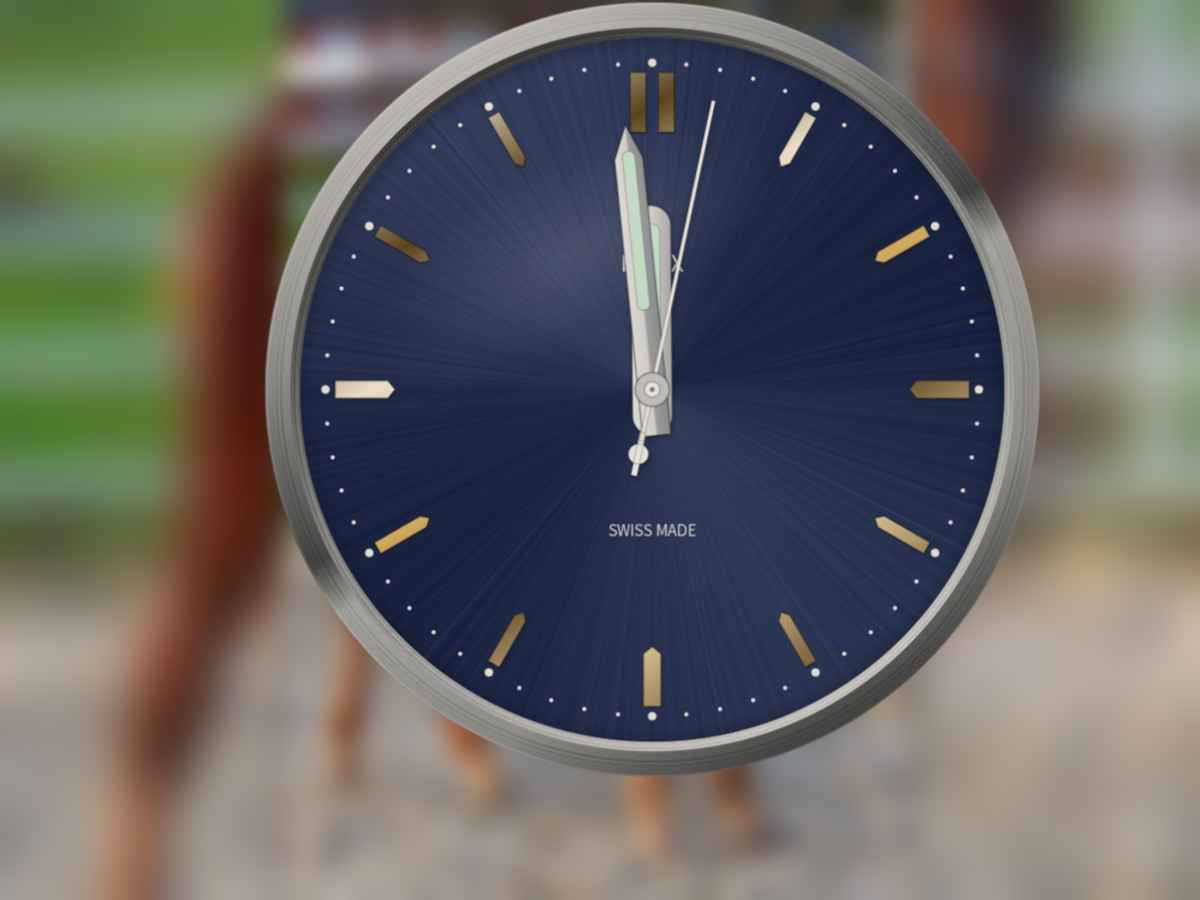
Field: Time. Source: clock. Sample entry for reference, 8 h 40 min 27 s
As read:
11 h 59 min 02 s
